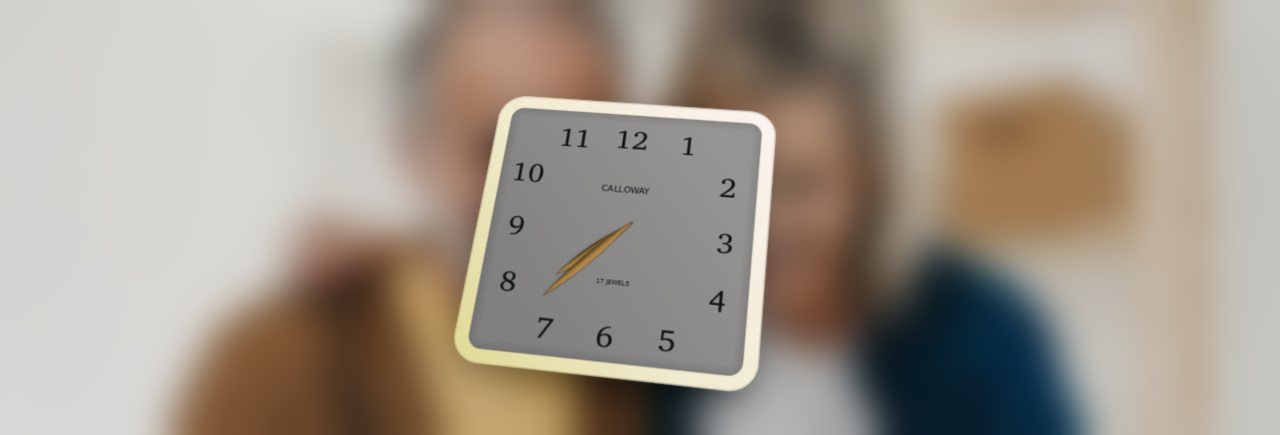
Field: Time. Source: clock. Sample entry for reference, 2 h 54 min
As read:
7 h 37 min
